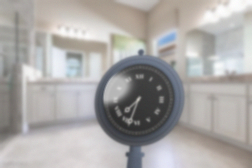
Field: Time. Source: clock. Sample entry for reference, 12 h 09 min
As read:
7 h 33 min
